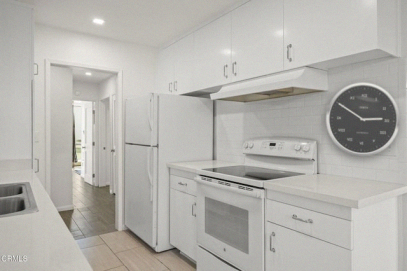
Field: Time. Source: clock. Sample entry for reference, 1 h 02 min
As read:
2 h 50 min
